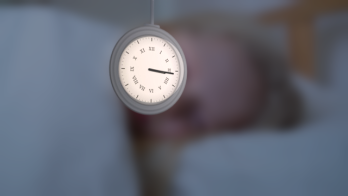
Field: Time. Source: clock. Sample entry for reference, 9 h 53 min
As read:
3 h 16 min
